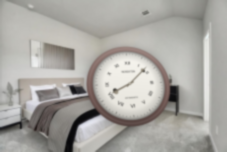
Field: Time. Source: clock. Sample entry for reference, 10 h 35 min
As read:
8 h 08 min
